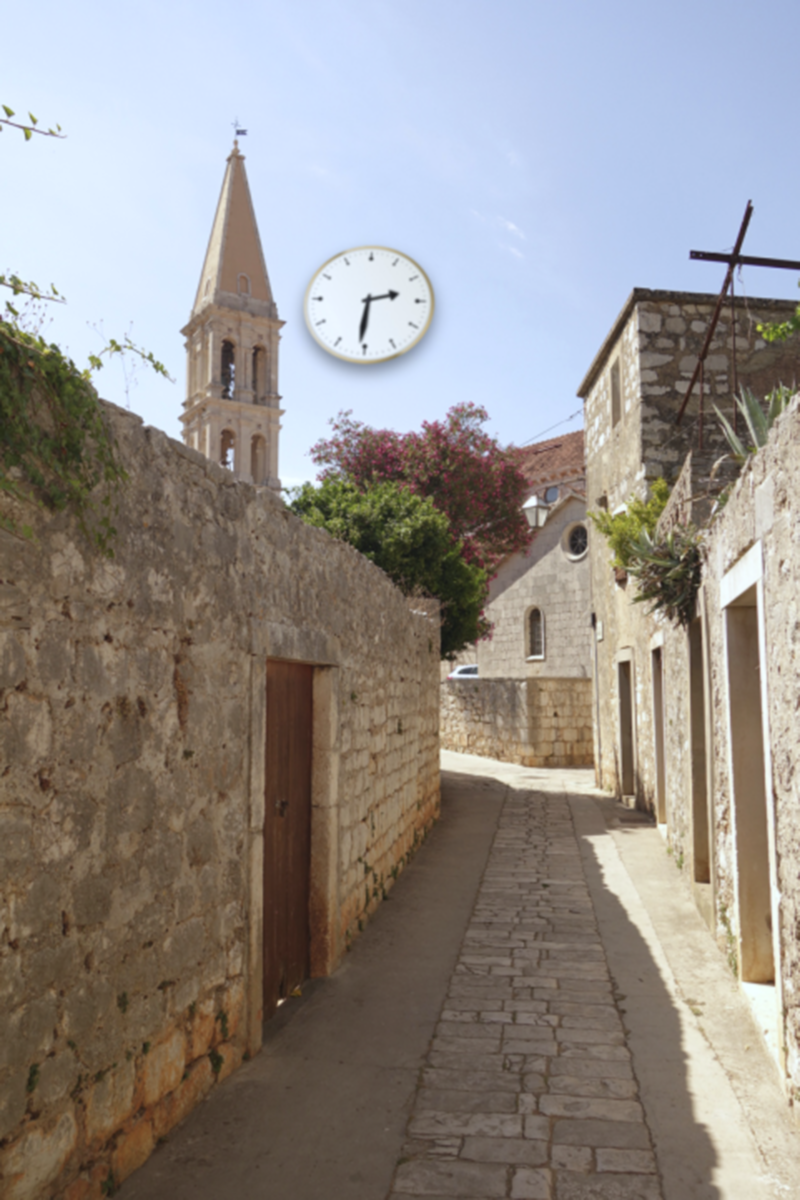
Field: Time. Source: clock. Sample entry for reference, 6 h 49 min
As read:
2 h 31 min
